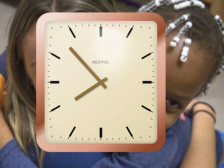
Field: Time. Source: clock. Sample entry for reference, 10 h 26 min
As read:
7 h 53 min
